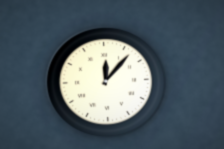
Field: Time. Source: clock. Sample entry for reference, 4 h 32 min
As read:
12 h 07 min
